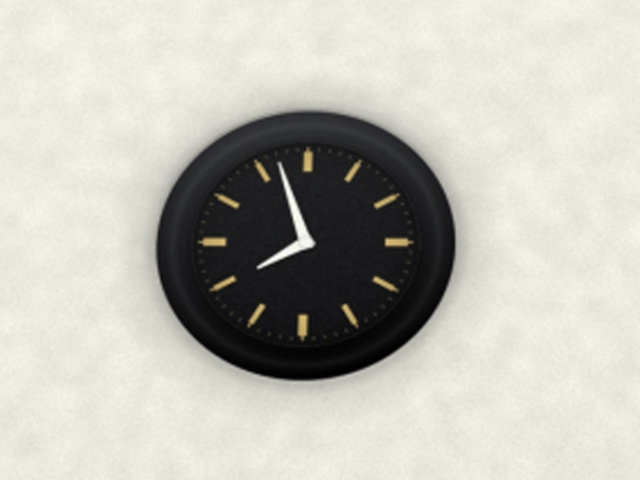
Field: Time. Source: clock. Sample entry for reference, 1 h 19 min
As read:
7 h 57 min
